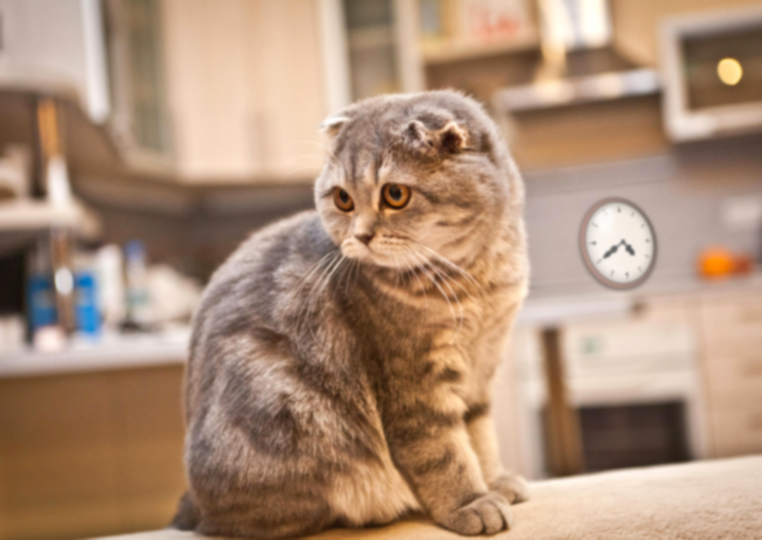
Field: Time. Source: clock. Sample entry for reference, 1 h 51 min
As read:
4 h 40 min
